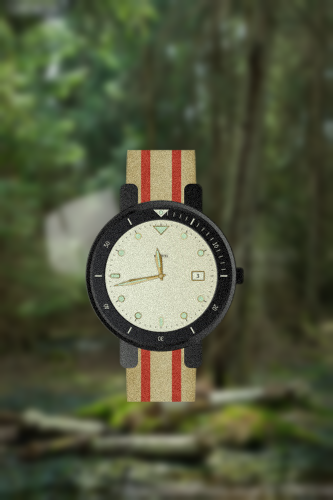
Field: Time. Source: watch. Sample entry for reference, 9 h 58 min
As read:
11 h 43 min
